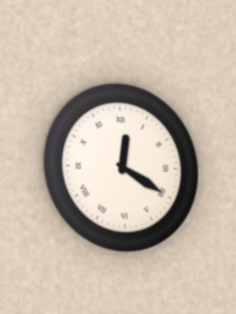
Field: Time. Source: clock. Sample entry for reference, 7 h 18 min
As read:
12 h 20 min
